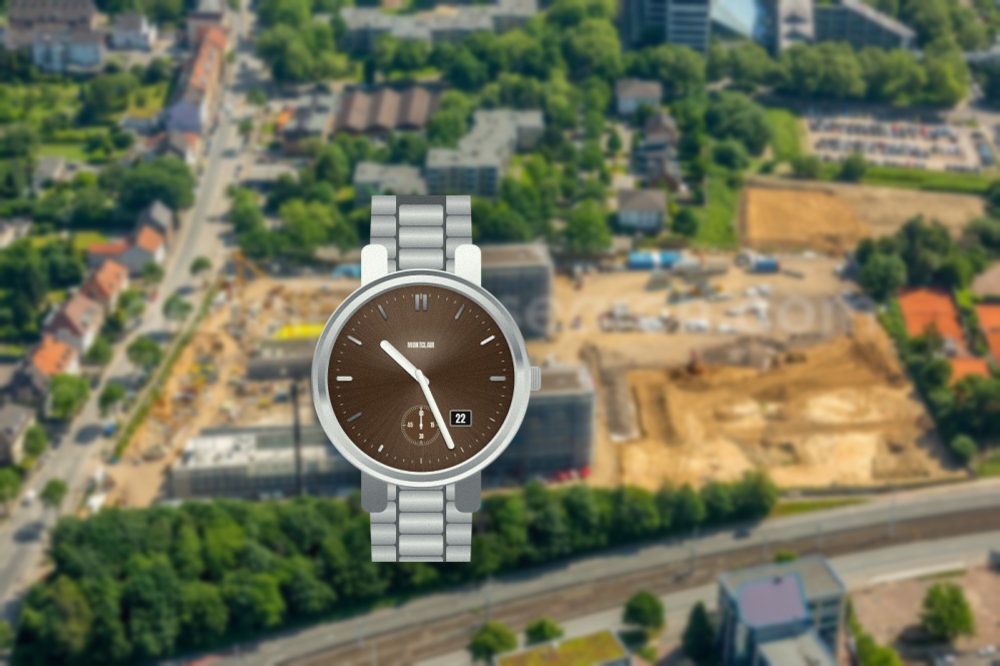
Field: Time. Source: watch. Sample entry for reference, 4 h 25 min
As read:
10 h 26 min
